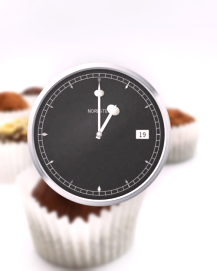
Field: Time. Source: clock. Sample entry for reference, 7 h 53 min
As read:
1 h 00 min
